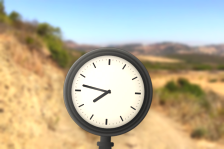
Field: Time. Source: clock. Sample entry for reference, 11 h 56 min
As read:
7 h 47 min
